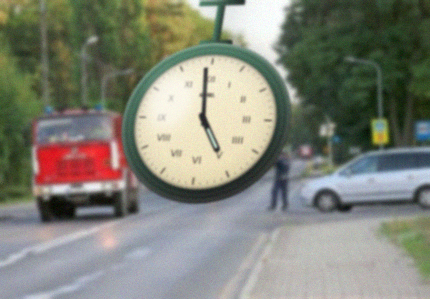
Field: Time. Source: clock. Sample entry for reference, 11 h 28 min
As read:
4 h 59 min
